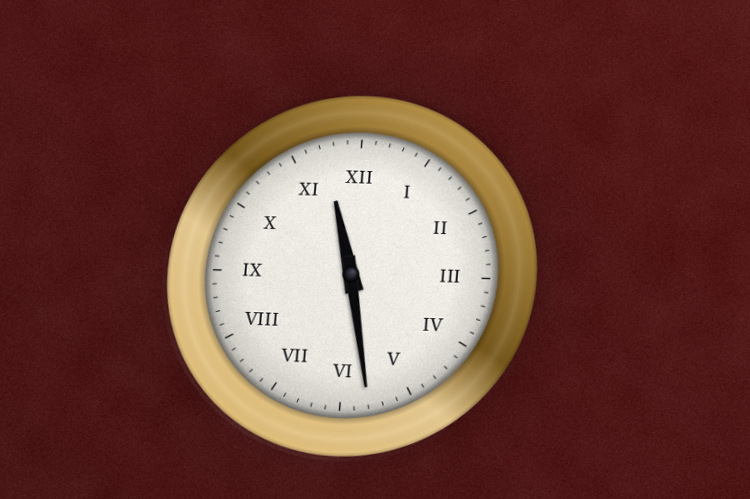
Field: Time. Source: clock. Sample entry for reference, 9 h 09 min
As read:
11 h 28 min
